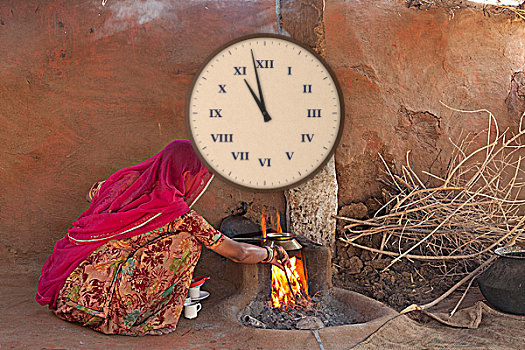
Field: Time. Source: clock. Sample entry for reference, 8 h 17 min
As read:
10 h 58 min
